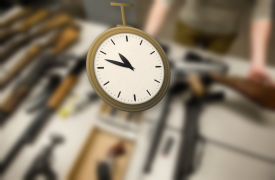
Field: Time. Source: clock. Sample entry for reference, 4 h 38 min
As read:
10 h 48 min
